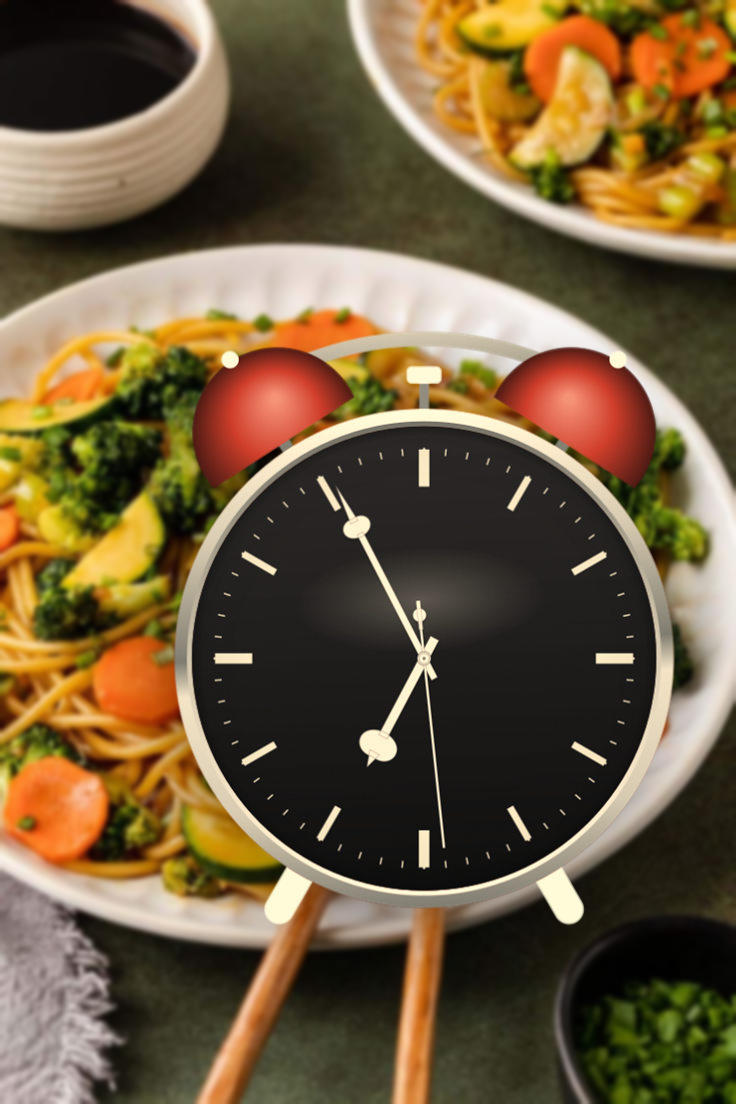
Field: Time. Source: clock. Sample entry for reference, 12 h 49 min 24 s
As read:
6 h 55 min 29 s
